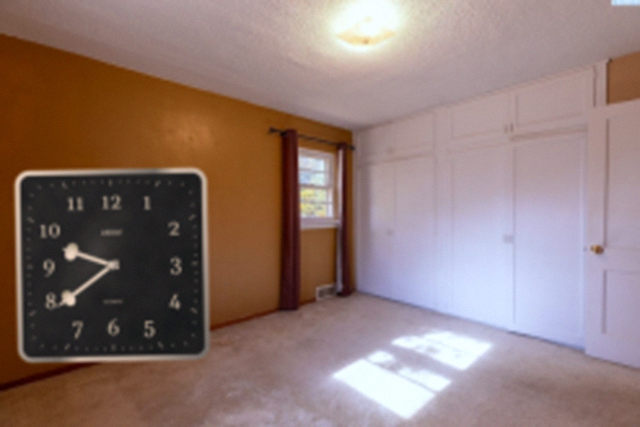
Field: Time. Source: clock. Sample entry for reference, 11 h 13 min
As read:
9 h 39 min
